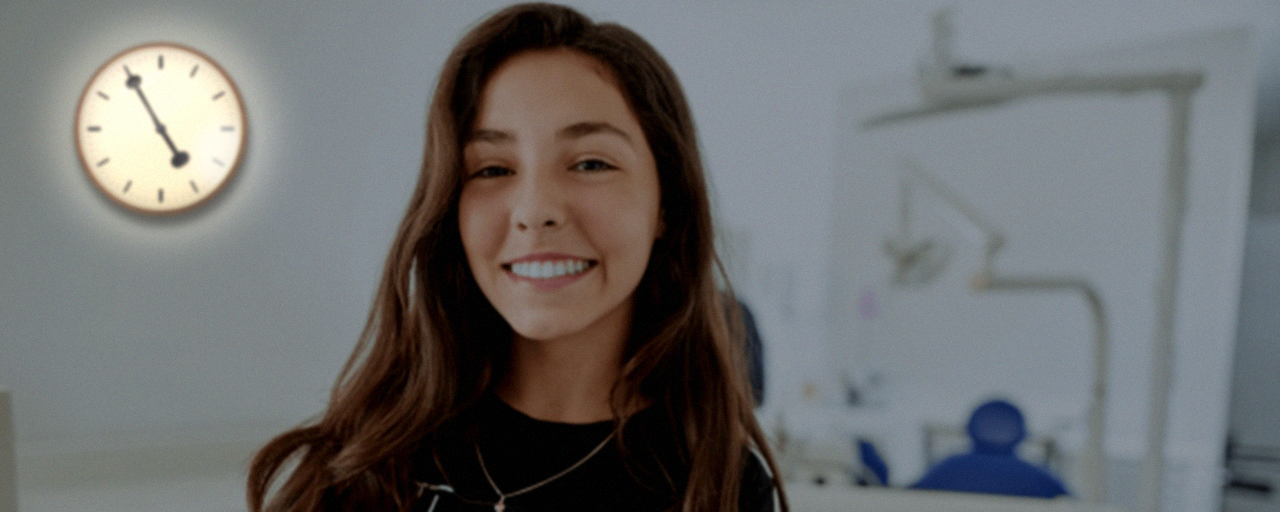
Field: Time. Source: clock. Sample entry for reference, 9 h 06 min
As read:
4 h 55 min
